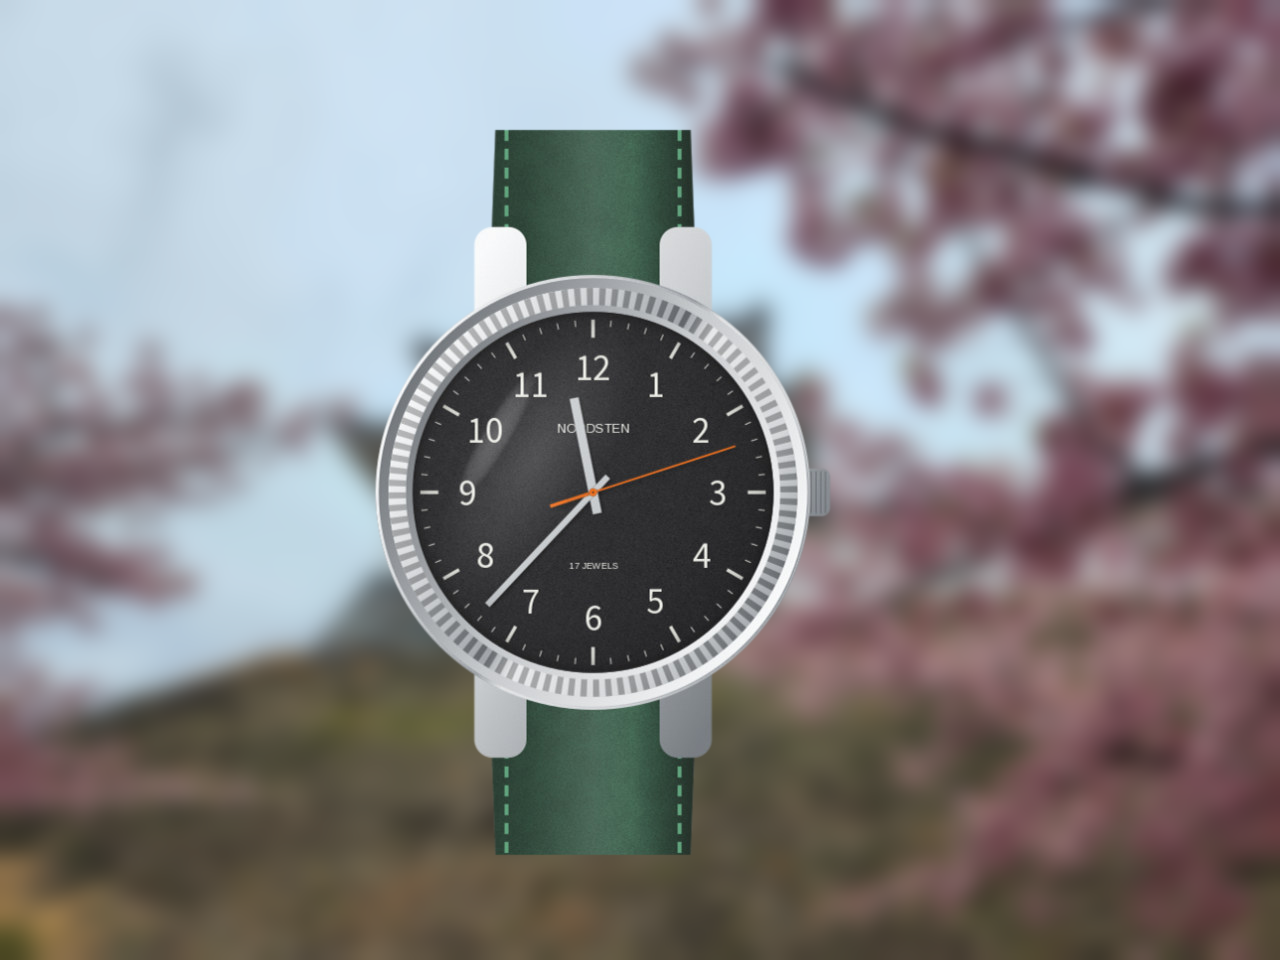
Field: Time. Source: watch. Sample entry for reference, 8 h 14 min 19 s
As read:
11 h 37 min 12 s
